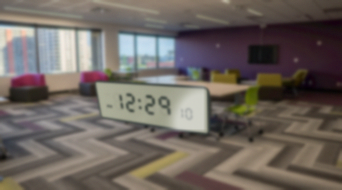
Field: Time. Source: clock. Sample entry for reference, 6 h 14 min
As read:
12 h 29 min
